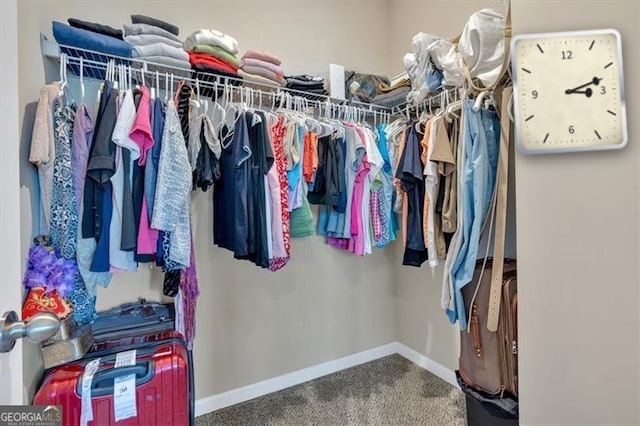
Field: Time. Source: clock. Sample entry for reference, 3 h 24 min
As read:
3 h 12 min
